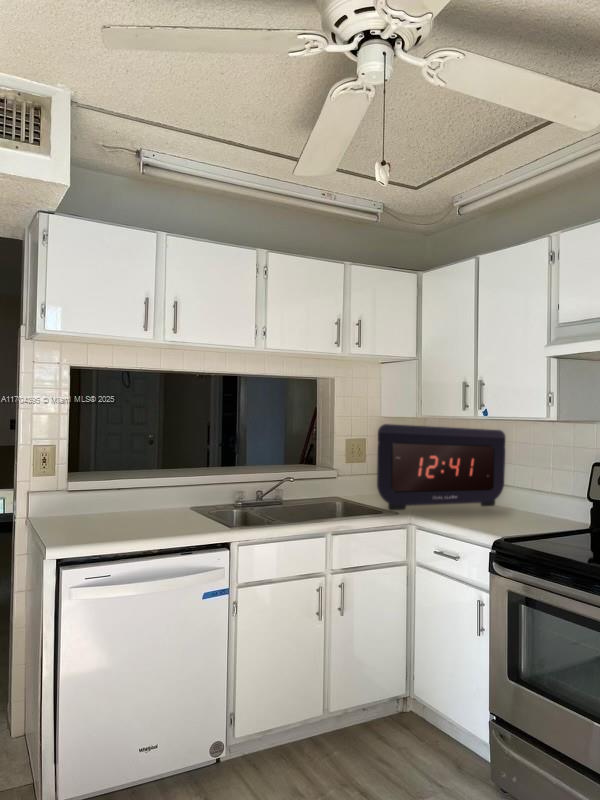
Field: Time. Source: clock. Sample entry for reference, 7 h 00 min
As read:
12 h 41 min
